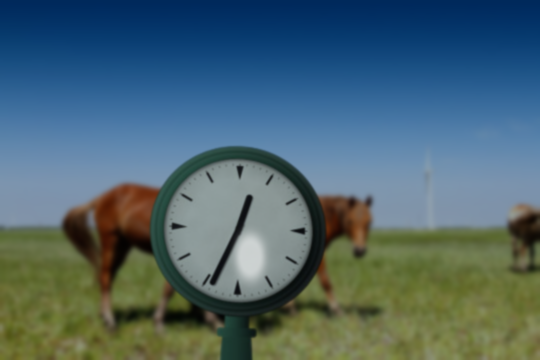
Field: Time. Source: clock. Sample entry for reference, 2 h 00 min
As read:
12 h 34 min
